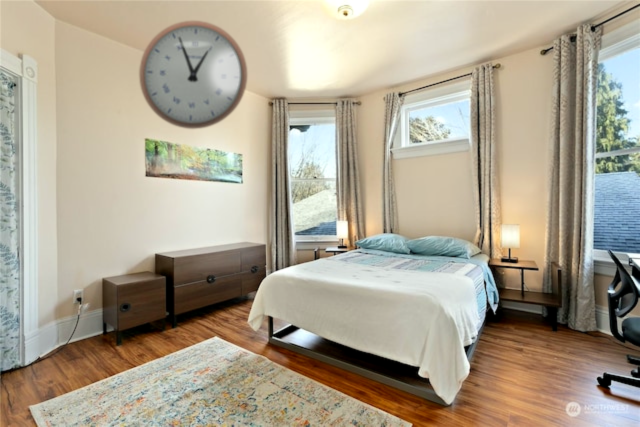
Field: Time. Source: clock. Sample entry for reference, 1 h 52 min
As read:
12 h 56 min
